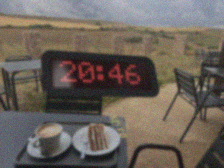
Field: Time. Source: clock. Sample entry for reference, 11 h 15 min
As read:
20 h 46 min
